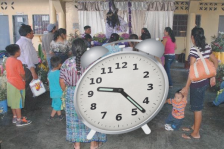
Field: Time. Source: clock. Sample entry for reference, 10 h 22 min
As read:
9 h 23 min
